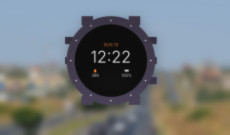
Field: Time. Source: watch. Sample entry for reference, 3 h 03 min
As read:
12 h 22 min
